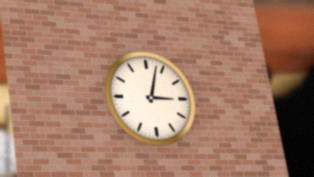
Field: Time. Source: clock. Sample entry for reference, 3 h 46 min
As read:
3 h 03 min
